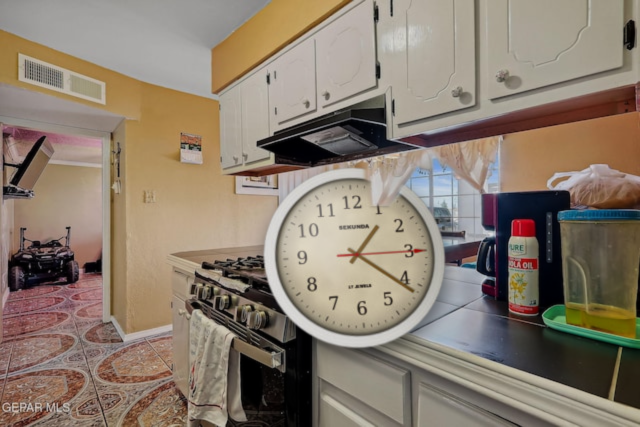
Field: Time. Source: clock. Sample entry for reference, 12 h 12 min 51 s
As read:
1 h 21 min 15 s
